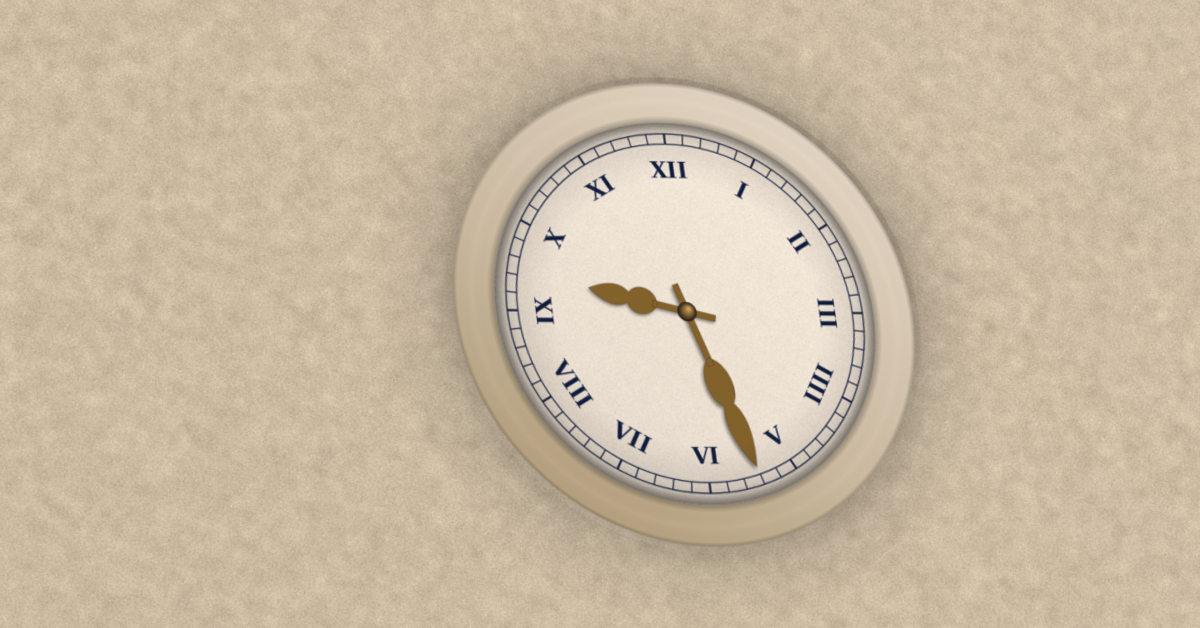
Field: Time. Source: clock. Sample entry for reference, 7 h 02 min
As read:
9 h 27 min
